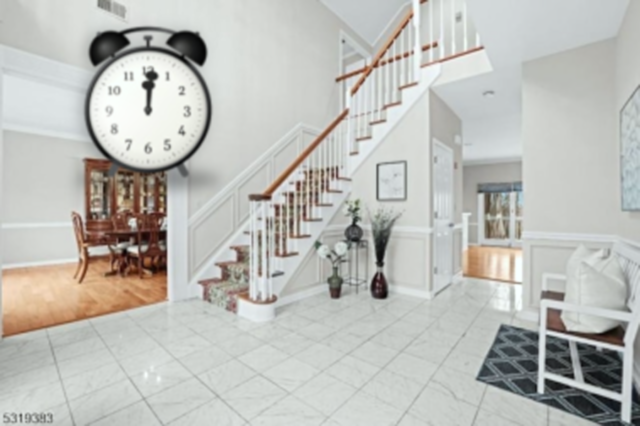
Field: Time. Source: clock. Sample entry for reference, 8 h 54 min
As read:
12 h 01 min
